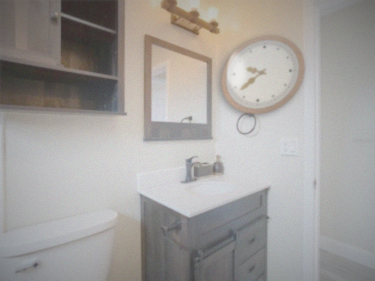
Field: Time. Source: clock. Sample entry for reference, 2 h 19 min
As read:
9 h 38 min
